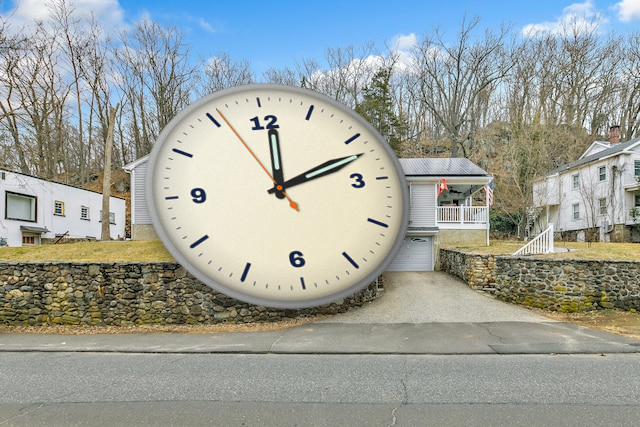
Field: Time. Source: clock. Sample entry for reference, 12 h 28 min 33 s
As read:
12 h 11 min 56 s
